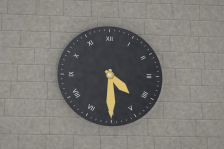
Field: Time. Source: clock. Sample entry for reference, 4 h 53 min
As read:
4 h 30 min
